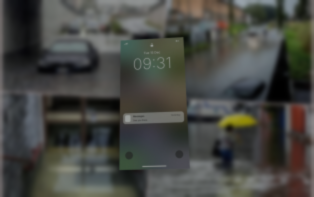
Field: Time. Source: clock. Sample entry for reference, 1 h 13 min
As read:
9 h 31 min
